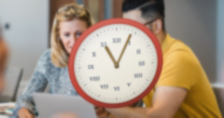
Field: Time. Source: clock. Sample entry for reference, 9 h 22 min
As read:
11 h 04 min
